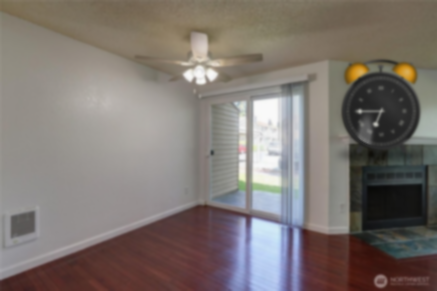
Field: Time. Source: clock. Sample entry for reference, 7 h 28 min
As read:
6 h 45 min
